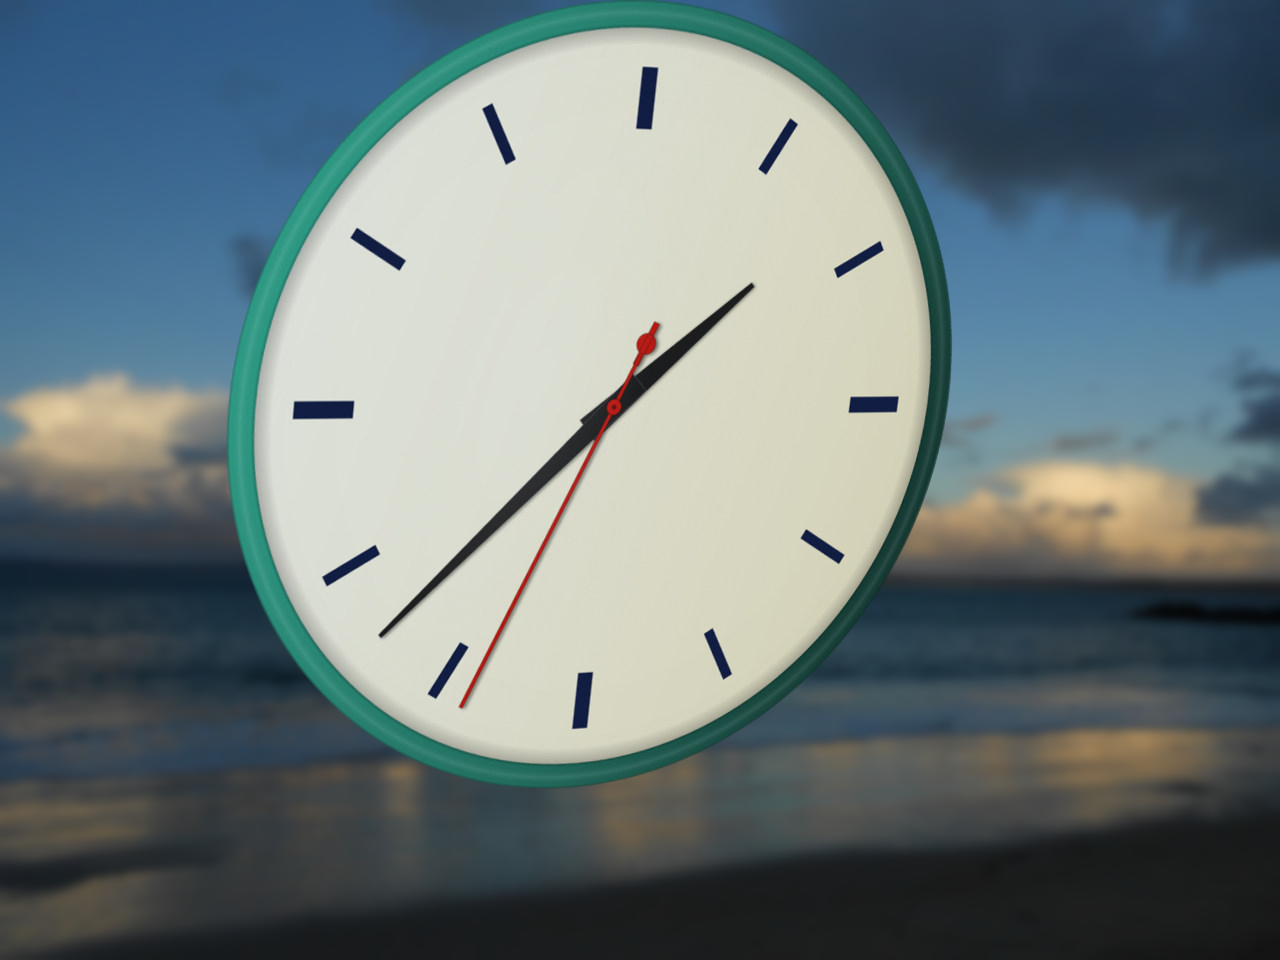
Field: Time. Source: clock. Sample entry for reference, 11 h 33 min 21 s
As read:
1 h 37 min 34 s
